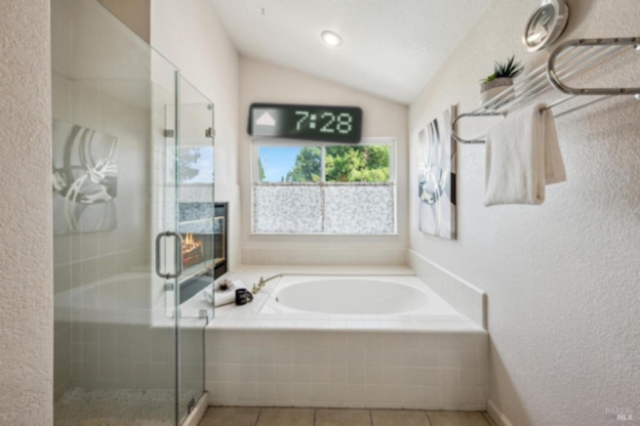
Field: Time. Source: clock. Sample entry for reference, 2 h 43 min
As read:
7 h 28 min
